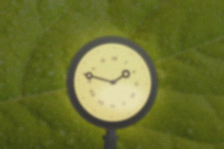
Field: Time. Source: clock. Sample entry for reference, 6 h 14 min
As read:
1 h 47 min
